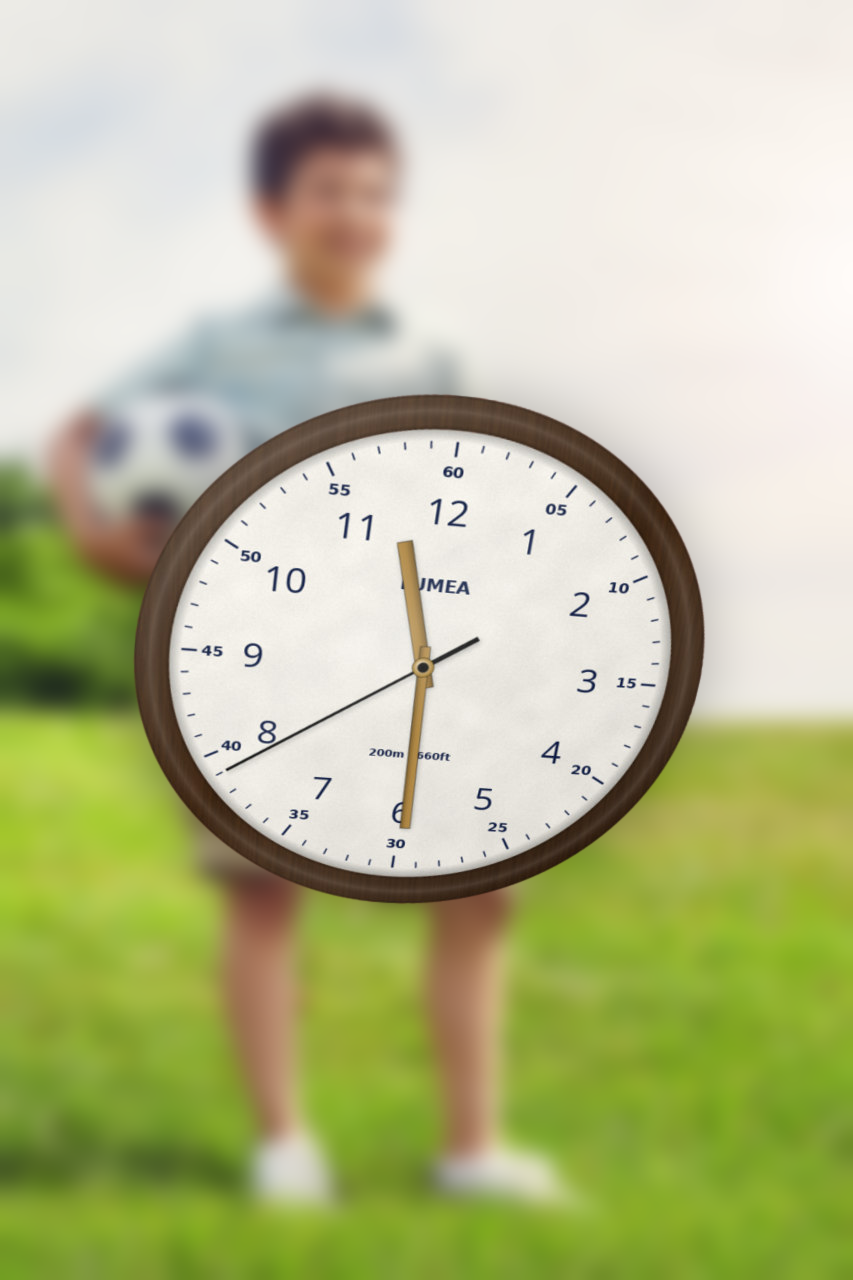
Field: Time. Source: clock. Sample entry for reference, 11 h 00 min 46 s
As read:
11 h 29 min 39 s
